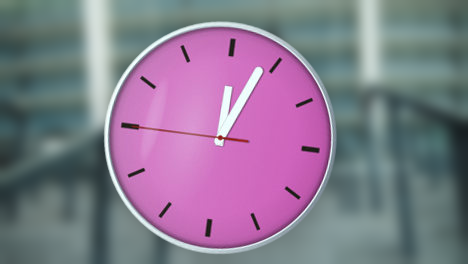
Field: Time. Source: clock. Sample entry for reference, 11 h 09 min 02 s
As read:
12 h 03 min 45 s
